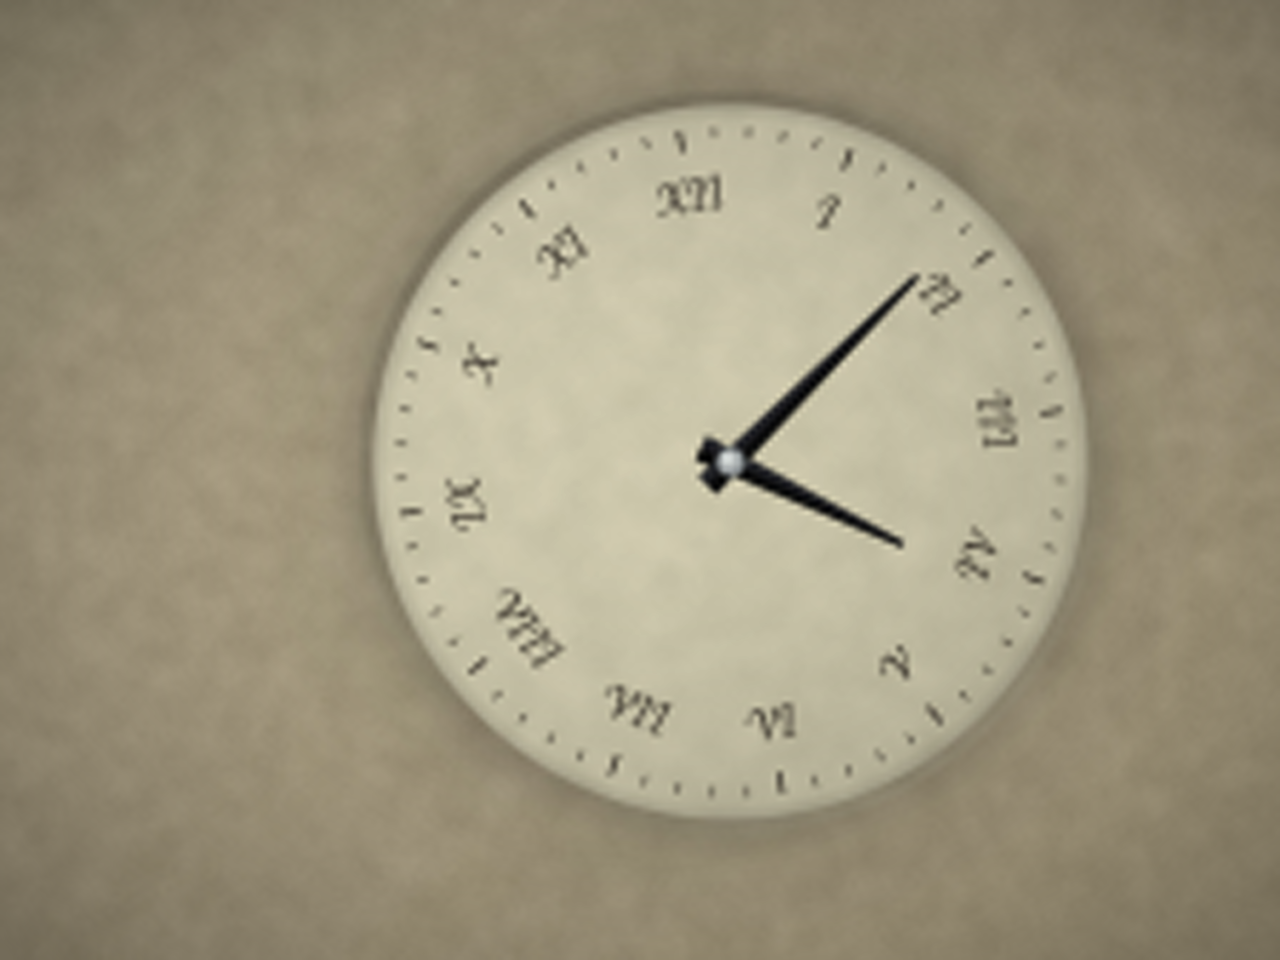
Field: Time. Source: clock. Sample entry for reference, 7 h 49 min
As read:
4 h 09 min
